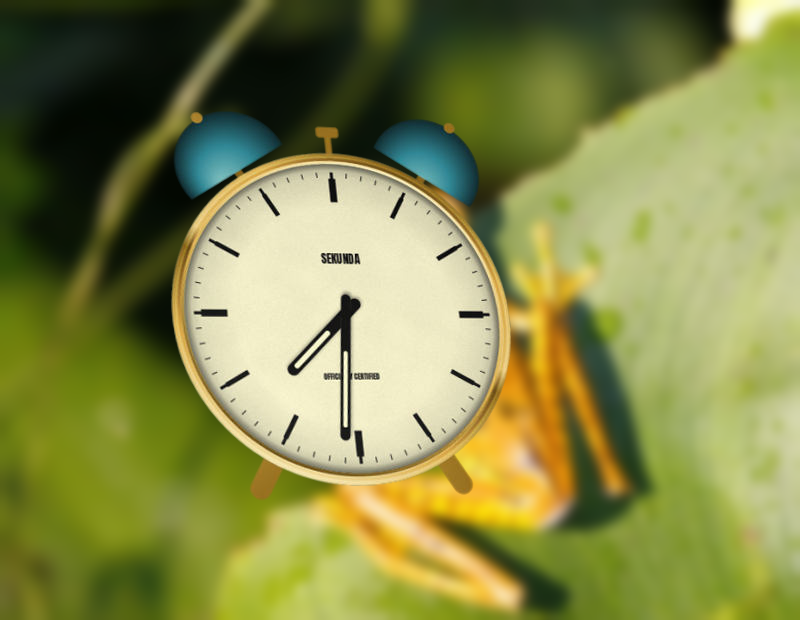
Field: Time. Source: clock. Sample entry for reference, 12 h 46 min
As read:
7 h 31 min
